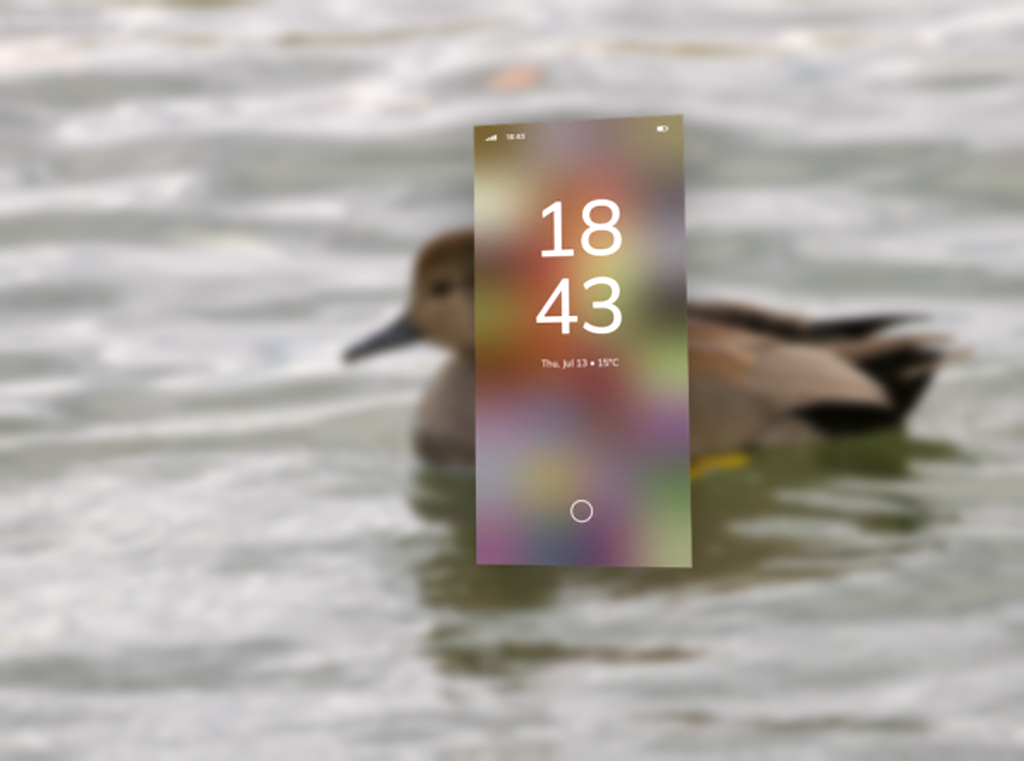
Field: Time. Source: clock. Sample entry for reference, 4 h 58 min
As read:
18 h 43 min
